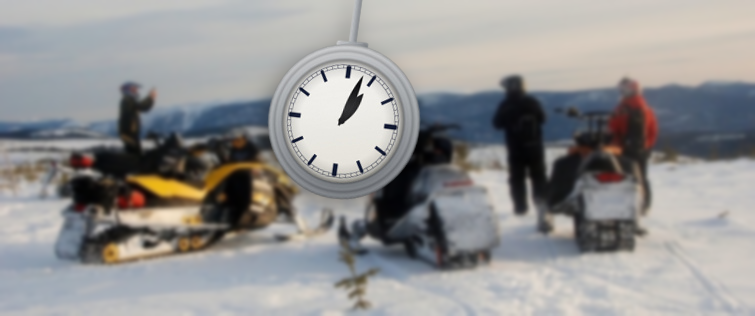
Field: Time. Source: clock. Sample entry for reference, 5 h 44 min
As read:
1 h 03 min
